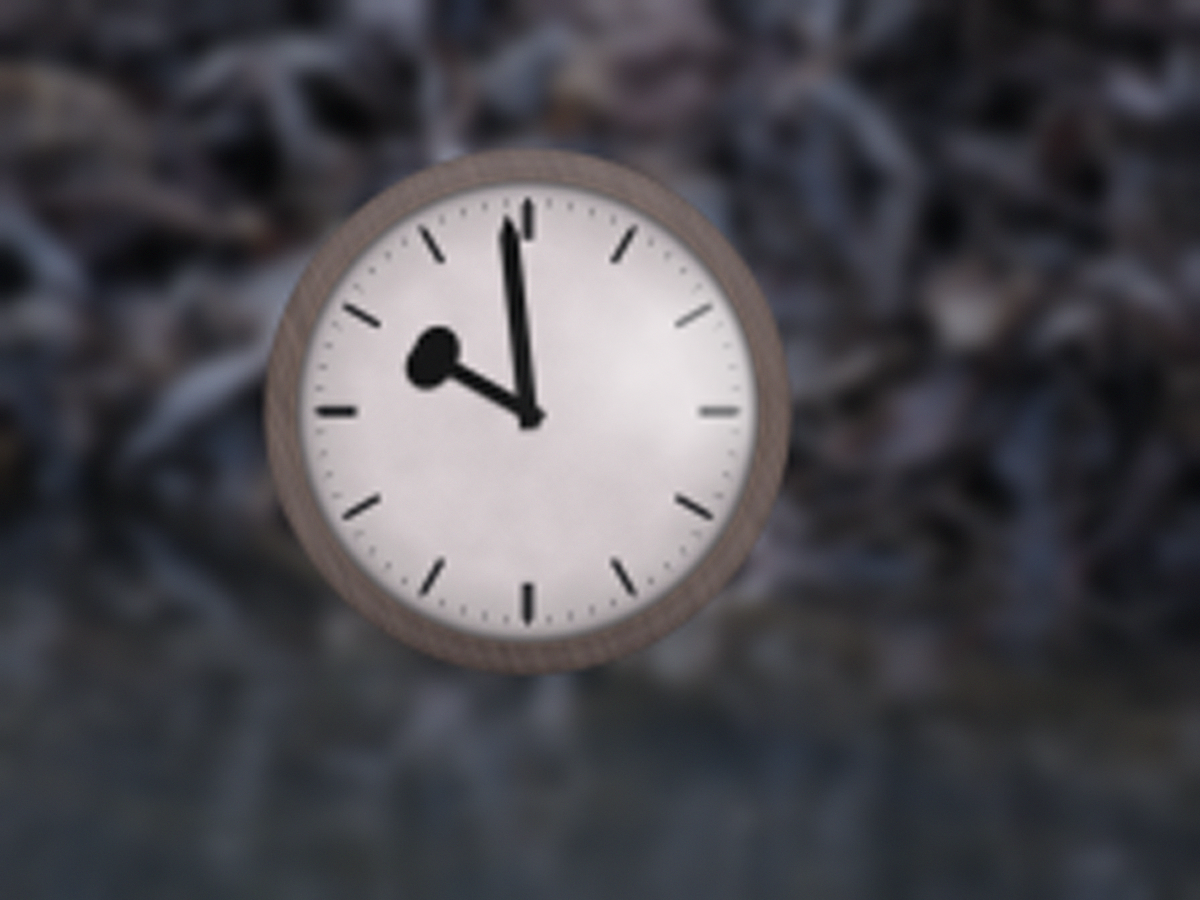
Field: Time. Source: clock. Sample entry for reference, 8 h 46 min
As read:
9 h 59 min
